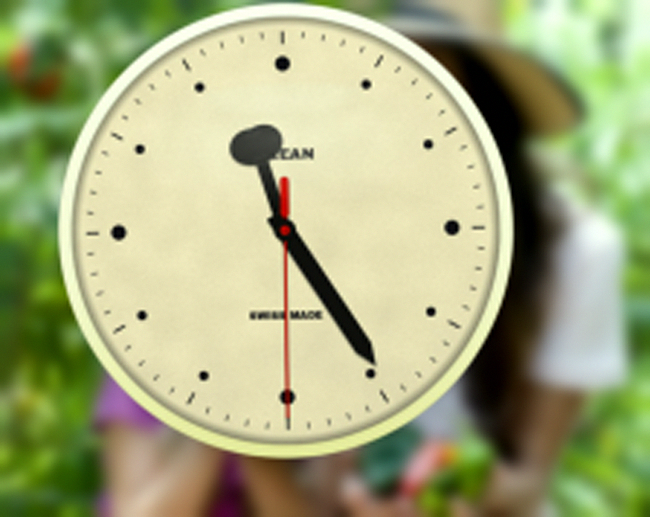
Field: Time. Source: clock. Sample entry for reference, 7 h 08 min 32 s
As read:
11 h 24 min 30 s
